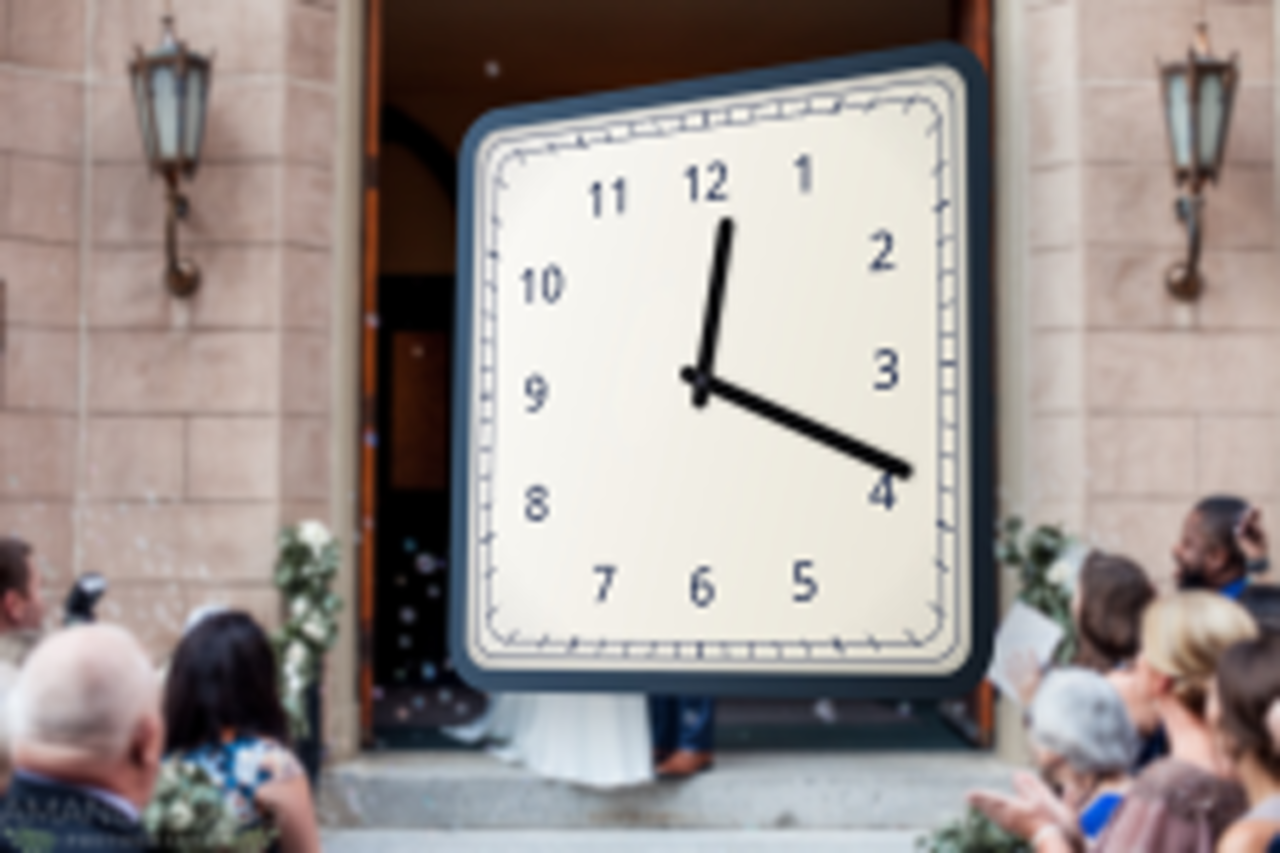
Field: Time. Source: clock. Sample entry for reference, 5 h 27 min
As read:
12 h 19 min
